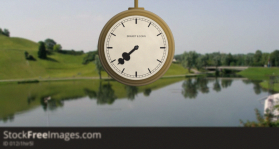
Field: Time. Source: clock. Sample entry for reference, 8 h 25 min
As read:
7 h 38 min
